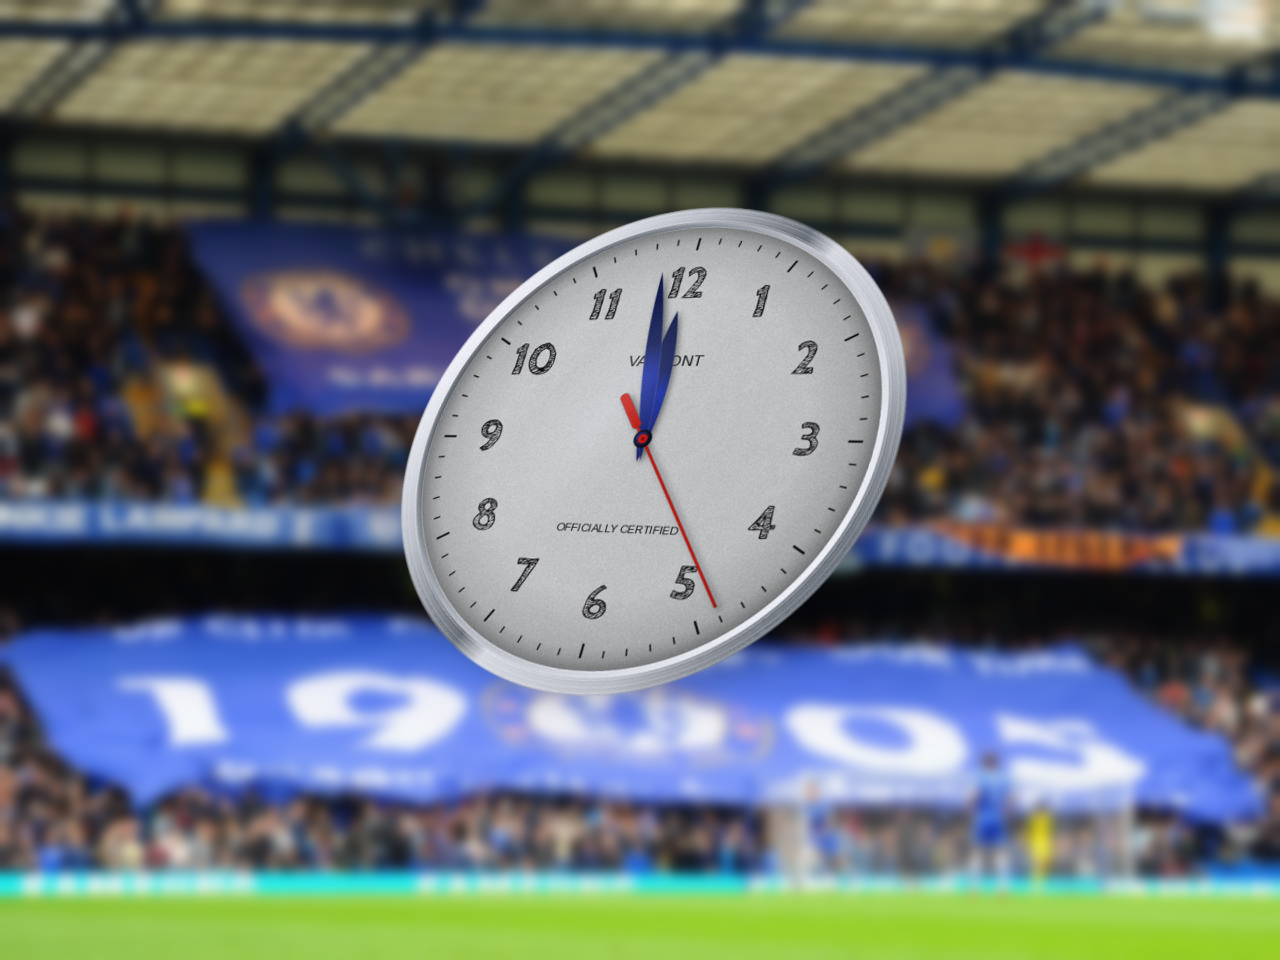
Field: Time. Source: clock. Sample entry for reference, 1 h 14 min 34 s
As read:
11 h 58 min 24 s
